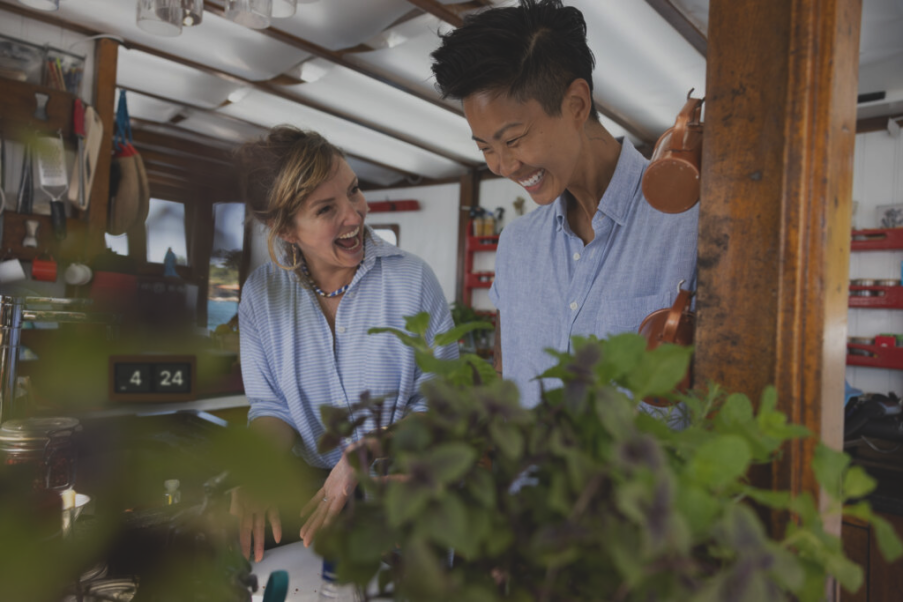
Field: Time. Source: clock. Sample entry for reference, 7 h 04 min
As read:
4 h 24 min
